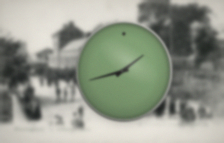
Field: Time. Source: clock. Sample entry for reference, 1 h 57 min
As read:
1 h 42 min
